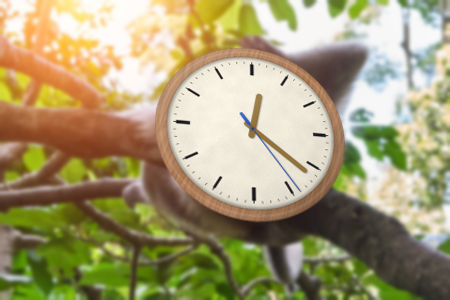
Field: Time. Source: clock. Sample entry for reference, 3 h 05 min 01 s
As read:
12 h 21 min 24 s
